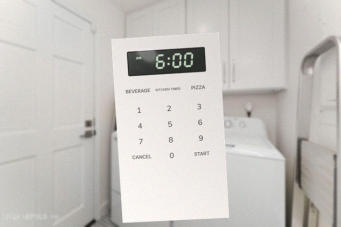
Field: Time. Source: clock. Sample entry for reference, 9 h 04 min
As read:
6 h 00 min
